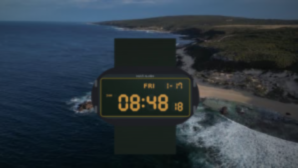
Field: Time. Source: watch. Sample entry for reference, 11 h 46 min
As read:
8 h 48 min
